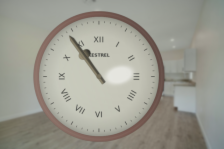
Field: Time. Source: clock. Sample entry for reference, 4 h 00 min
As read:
10 h 54 min
